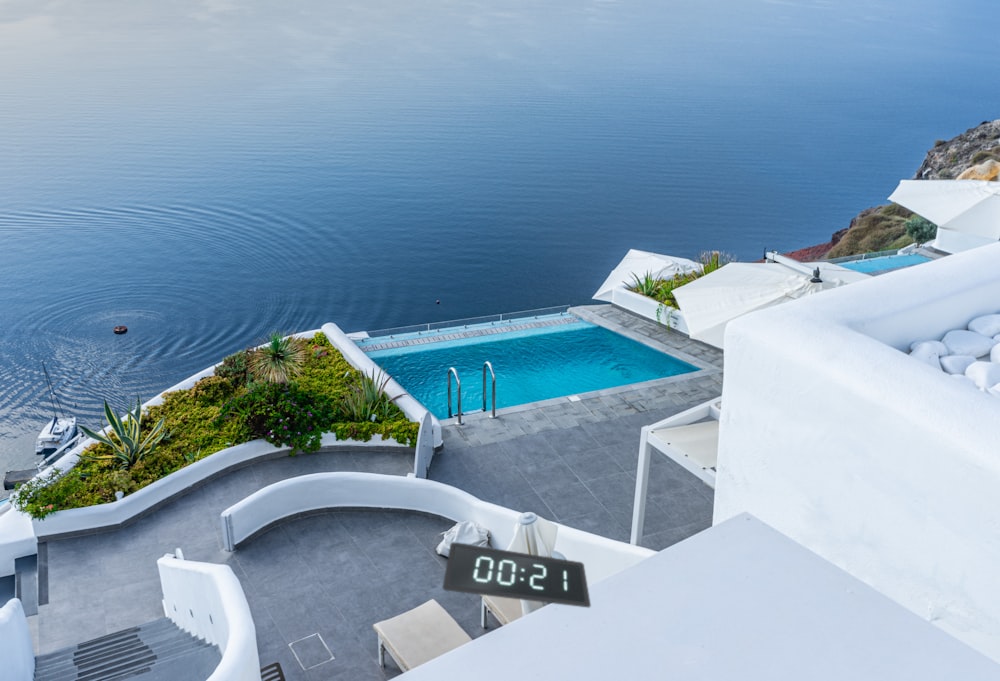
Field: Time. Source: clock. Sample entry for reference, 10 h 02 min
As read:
0 h 21 min
